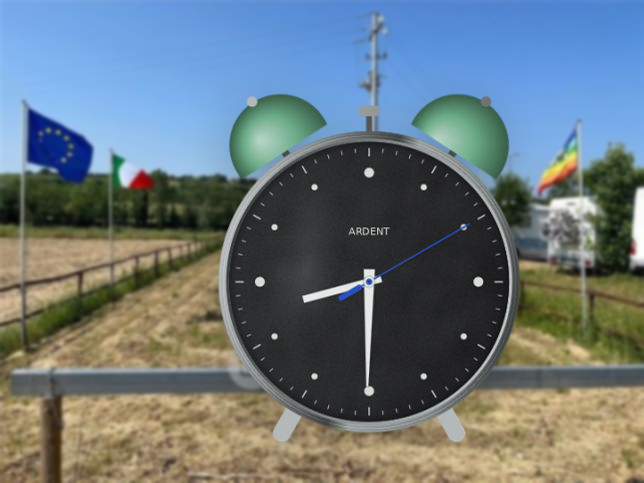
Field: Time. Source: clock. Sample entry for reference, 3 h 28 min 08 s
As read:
8 h 30 min 10 s
